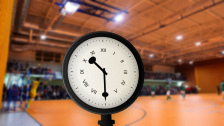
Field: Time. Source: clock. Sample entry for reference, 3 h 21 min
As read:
10 h 30 min
